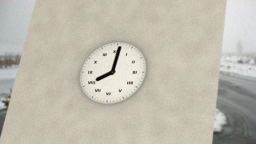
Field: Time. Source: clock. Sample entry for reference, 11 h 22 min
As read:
8 h 01 min
